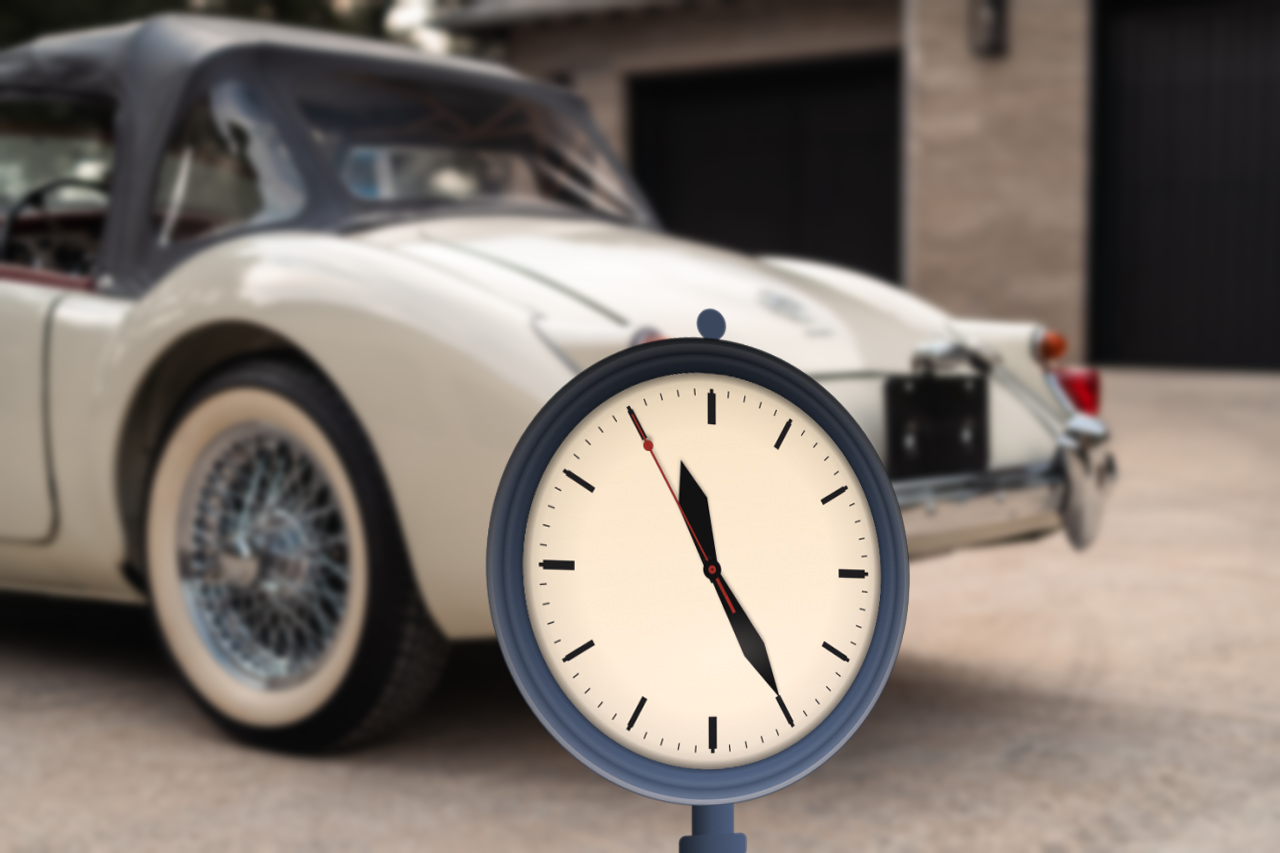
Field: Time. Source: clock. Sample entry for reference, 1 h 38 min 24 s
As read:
11 h 24 min 55 s
